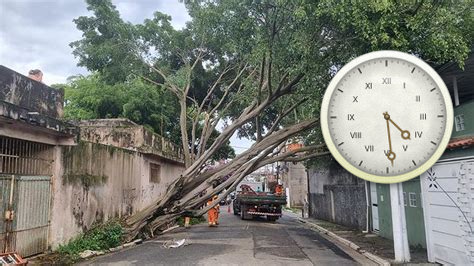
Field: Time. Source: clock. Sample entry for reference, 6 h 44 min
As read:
4 h 29 min
